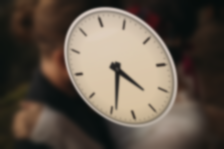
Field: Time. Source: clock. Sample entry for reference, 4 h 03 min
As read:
4 h 34 min
